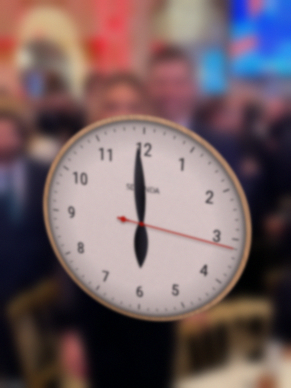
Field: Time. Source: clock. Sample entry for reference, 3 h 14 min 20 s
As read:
5 h 59 min 16 s
